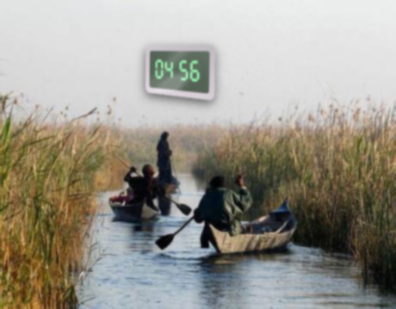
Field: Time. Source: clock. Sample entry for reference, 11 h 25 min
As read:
4 h 56 min
